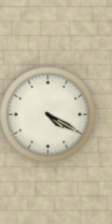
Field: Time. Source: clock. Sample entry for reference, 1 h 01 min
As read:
4 h 20 min
